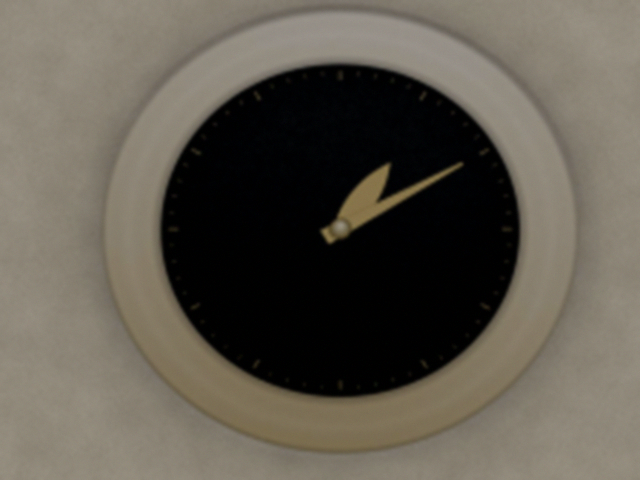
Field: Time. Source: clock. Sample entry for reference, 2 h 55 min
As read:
1 h 10 min
